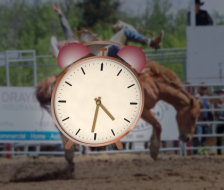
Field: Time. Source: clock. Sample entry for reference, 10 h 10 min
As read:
4 h 31 min
